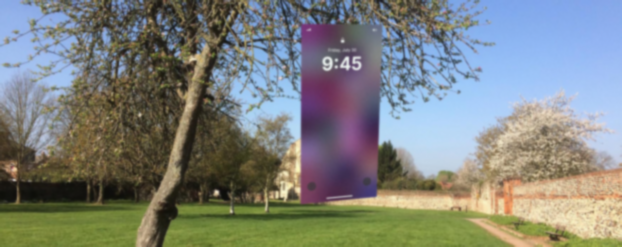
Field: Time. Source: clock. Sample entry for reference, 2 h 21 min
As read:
9 h 45 min
